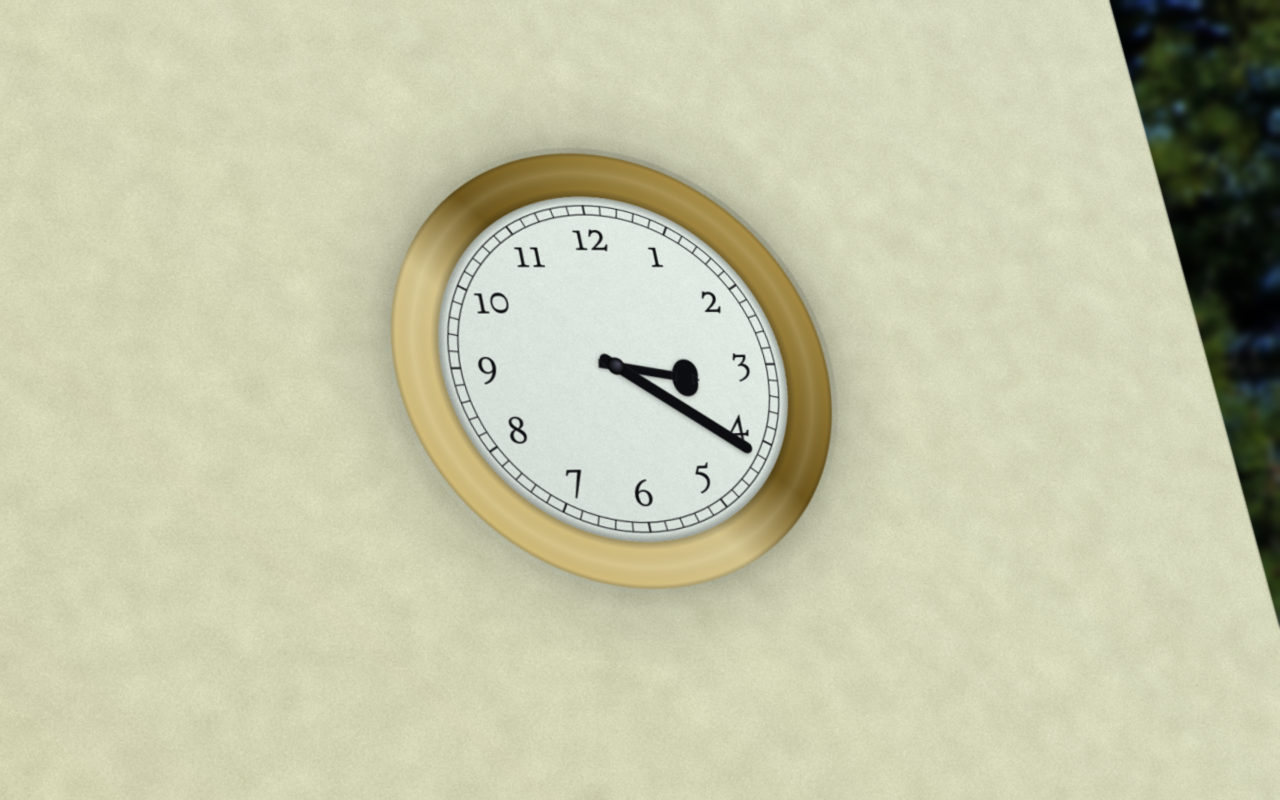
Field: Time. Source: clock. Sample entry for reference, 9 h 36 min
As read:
3 h 21 min
